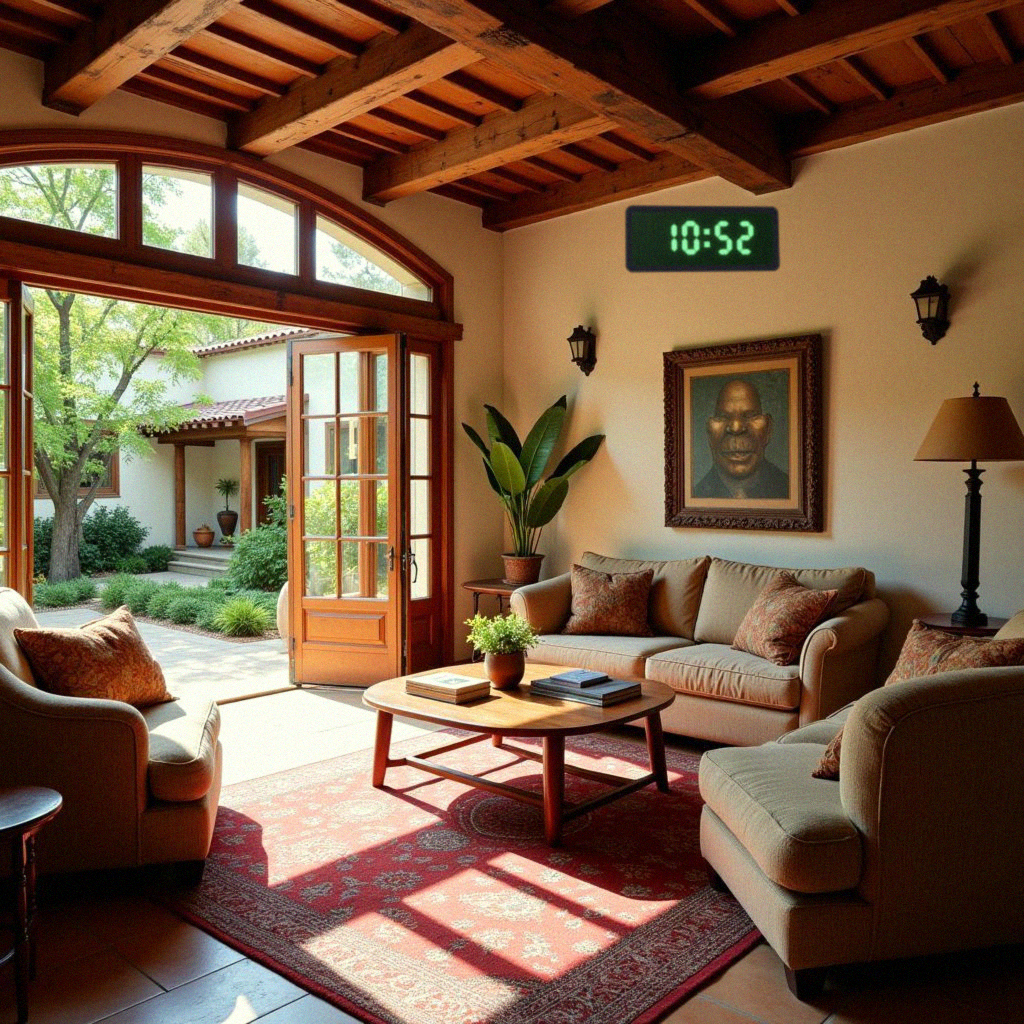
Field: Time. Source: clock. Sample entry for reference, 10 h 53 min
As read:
10 h 52 min
